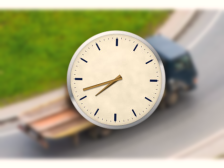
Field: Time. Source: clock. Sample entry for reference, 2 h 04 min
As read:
7 h 42 min
